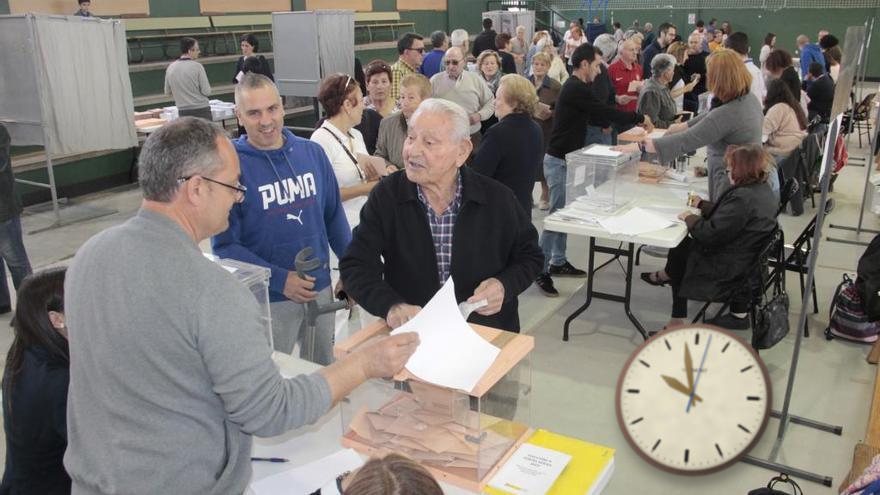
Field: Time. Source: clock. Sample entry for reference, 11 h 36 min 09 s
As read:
9 h 58 min 02 s
